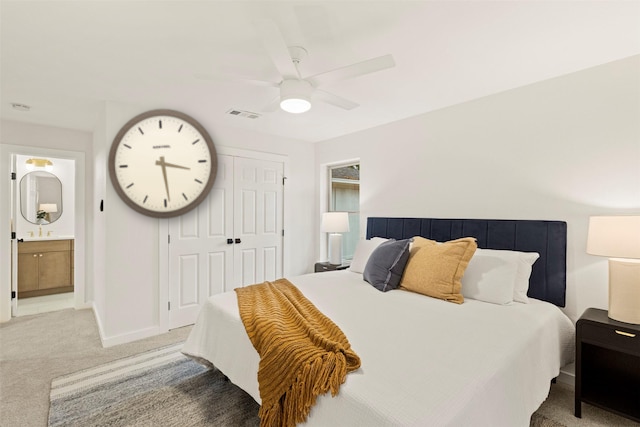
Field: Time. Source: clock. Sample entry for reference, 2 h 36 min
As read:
3 h 29 min
